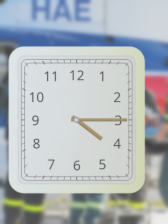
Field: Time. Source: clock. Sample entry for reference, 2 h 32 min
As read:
4 h 15 min
